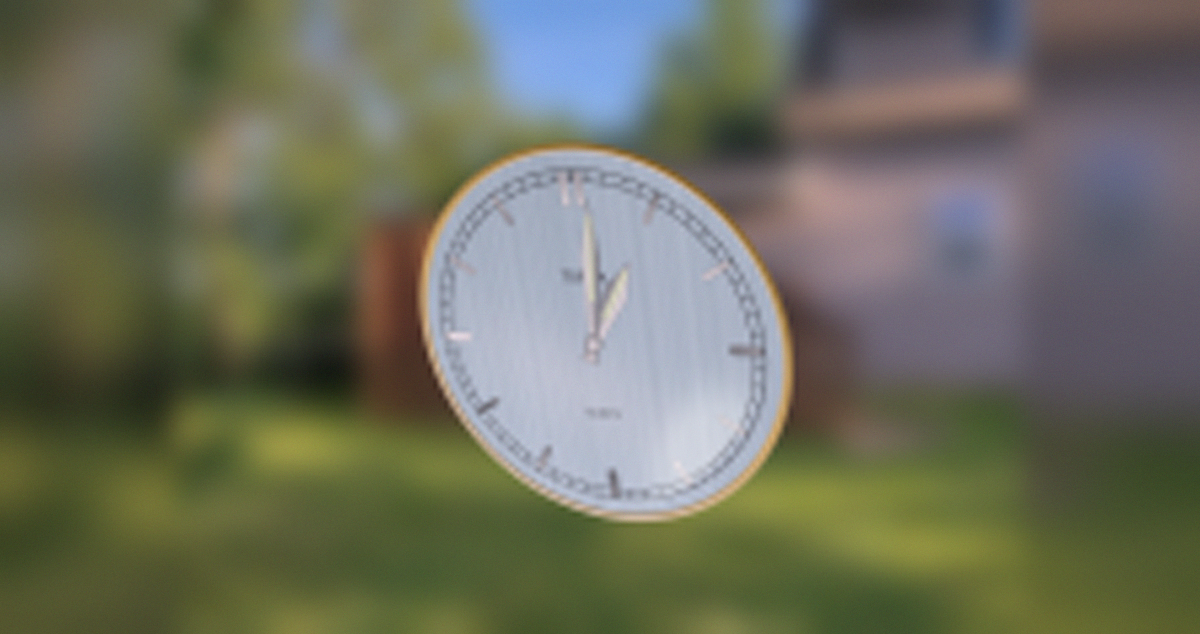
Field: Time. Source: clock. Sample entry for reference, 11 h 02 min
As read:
1 h 01 min
